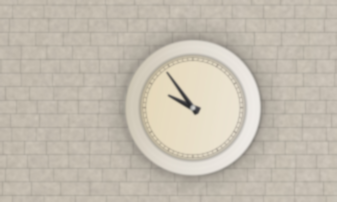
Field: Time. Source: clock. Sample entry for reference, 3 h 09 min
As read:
9 h 54 min
